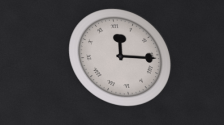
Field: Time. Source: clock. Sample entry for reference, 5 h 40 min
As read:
12 h 16 min
